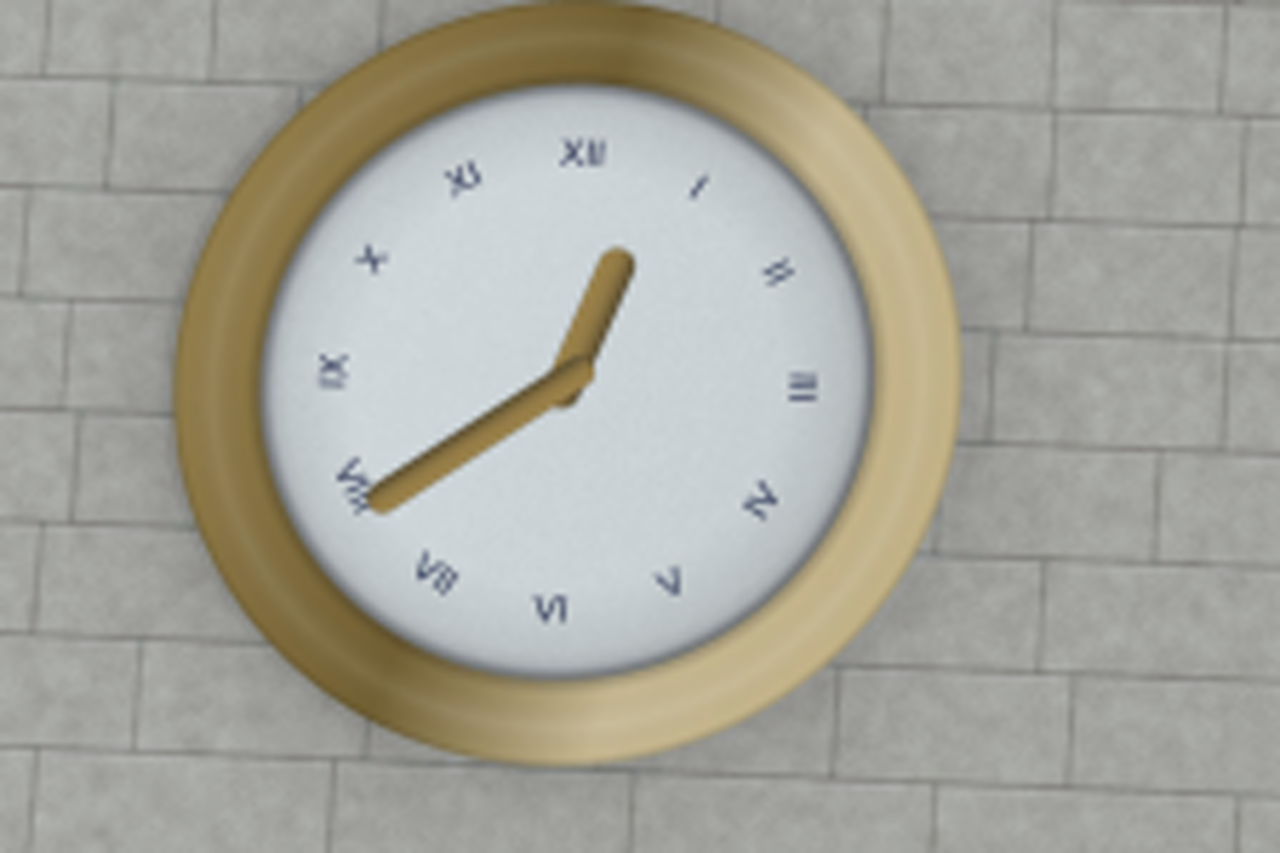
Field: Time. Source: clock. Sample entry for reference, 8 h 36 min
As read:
12 h 39 min
